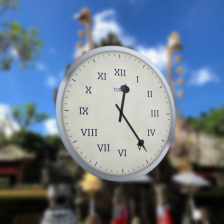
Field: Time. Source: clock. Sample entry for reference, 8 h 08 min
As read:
12 h 24 min
